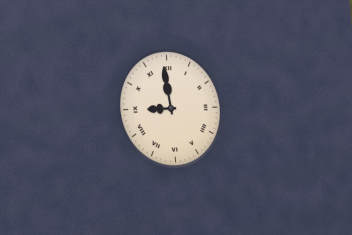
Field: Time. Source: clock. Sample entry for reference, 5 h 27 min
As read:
8 h 59 min
